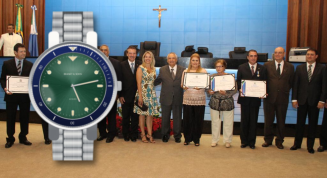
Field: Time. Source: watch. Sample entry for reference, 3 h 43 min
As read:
5 h 13 min
